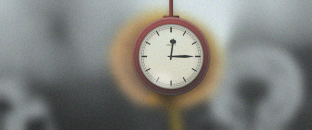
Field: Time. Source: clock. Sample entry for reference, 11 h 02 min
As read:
12 h 15 min
